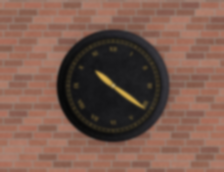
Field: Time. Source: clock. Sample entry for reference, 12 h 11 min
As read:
10 h 21 min
